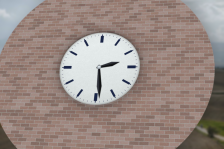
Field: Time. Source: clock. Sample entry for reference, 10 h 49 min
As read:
2 h 29 min
